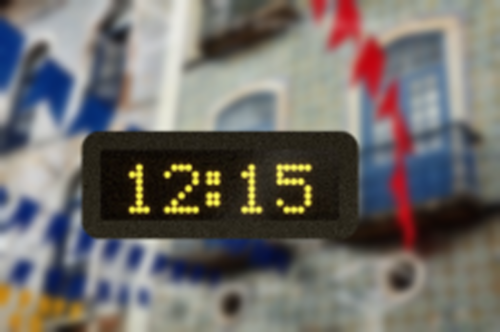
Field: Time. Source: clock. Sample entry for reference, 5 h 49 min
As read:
12 h 15 min
